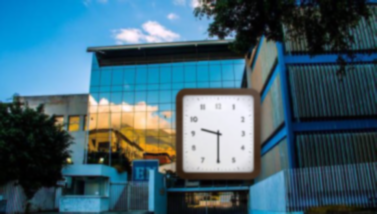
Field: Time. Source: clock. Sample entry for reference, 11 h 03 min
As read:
9 h 30 min
